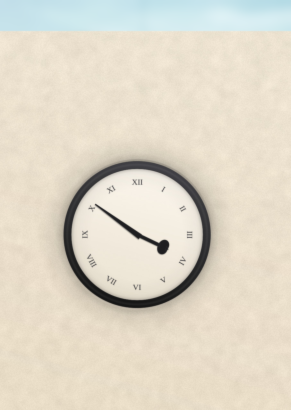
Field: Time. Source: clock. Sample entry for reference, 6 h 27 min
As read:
3 h 51 min
